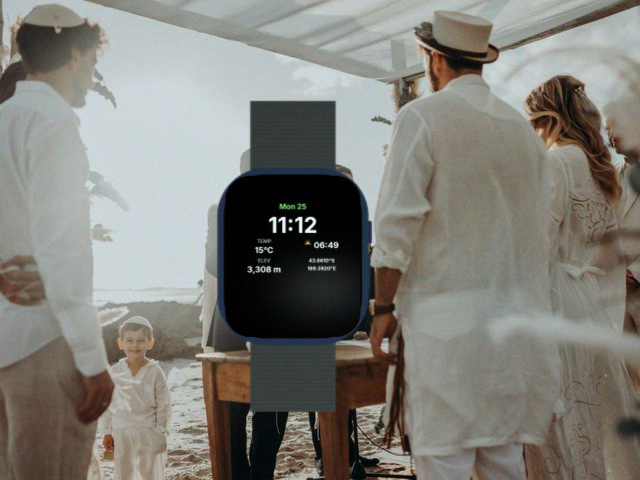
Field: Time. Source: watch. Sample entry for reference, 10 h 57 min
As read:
11 h 12 min
